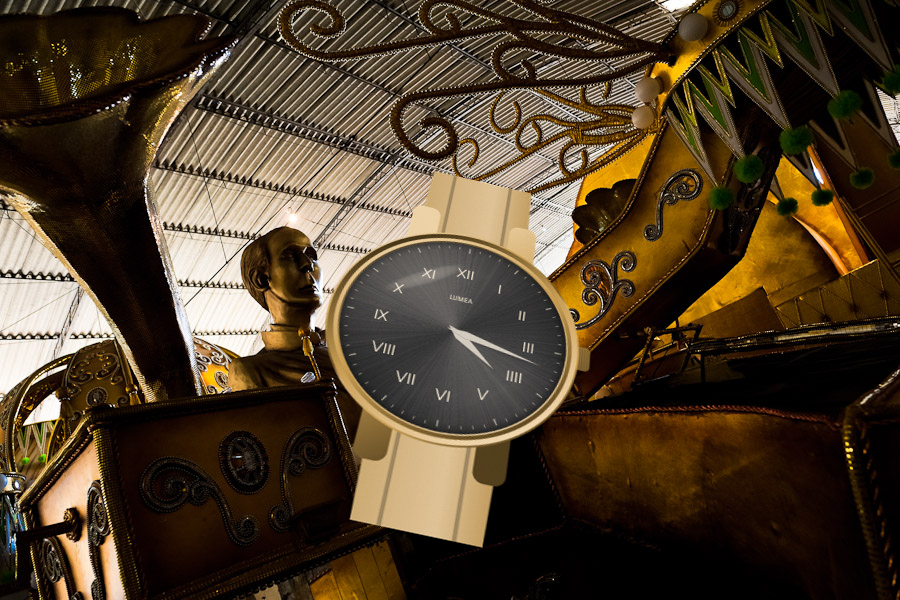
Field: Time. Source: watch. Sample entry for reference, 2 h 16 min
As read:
4 h 17 min
